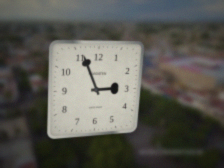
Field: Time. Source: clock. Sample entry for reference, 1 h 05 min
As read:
2 h 56 min
